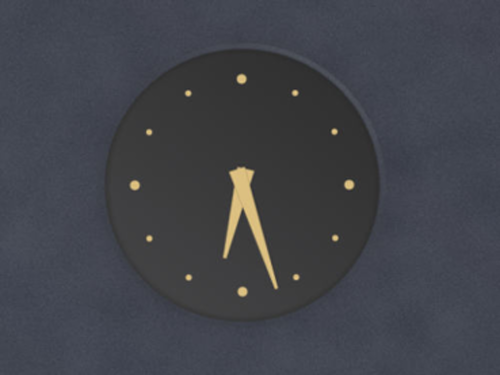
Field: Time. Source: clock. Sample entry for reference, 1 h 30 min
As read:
6 h 27 min
